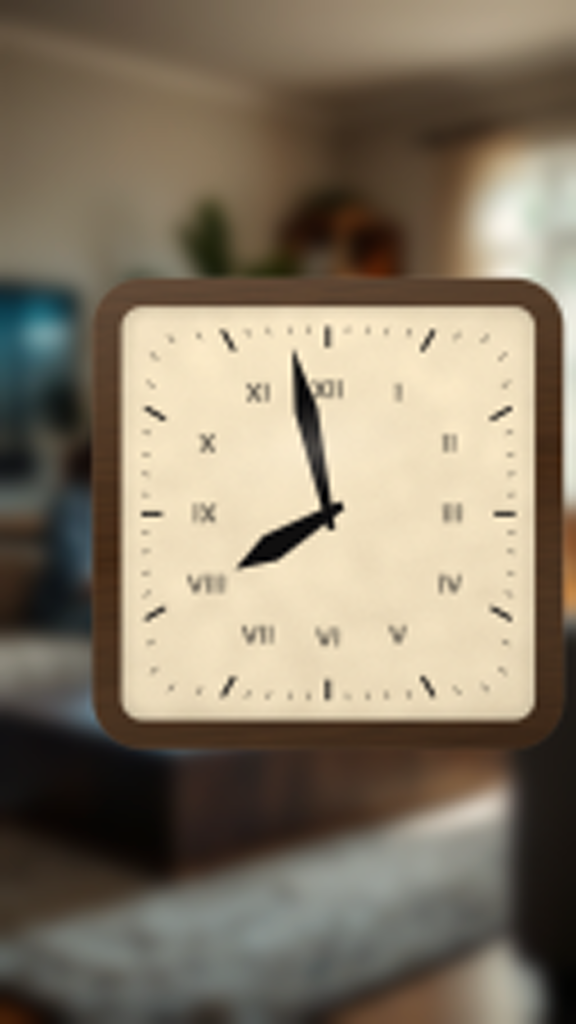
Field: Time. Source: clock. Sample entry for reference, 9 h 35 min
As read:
7 h 58 min
